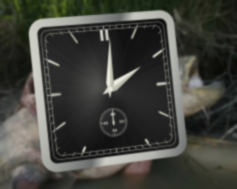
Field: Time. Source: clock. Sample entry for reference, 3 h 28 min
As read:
2 h 01 min
